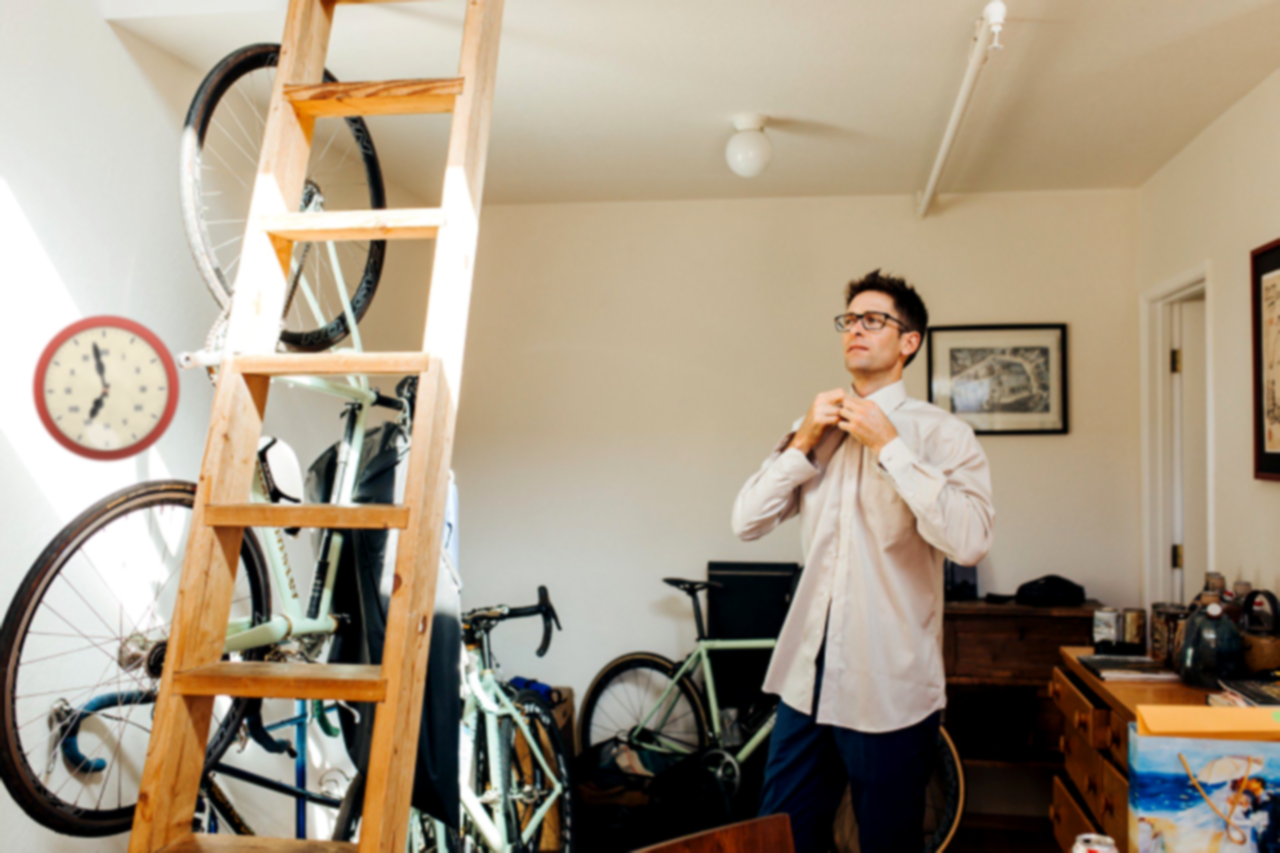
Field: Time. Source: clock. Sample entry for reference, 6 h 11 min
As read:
6 h 58 min
